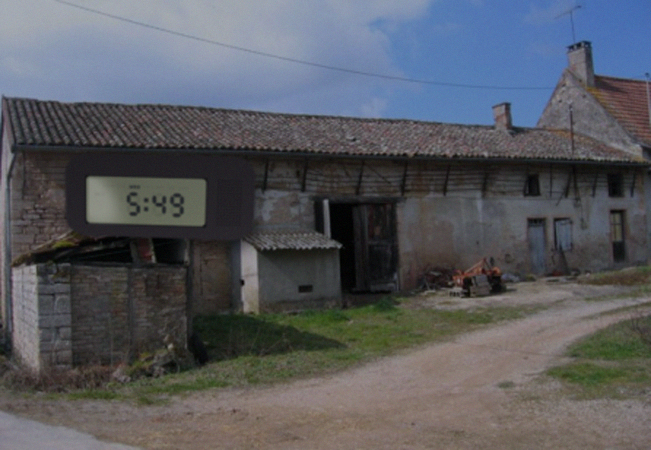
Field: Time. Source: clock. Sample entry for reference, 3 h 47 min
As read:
5 h 49 min
